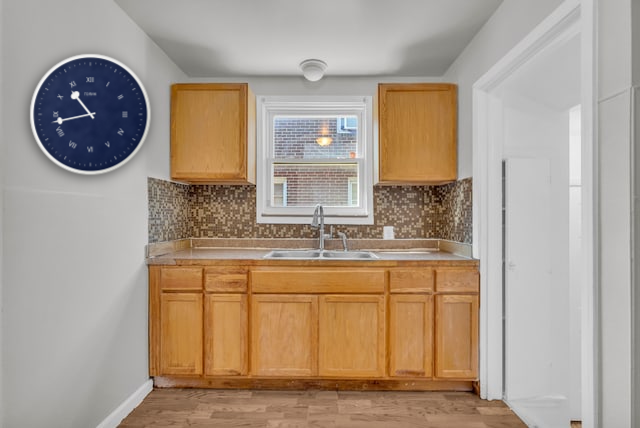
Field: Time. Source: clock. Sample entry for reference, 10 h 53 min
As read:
10 h 43 min
